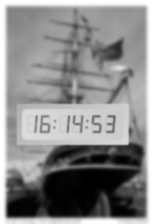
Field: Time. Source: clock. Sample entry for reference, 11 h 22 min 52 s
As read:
16 h 14 min 53 s
